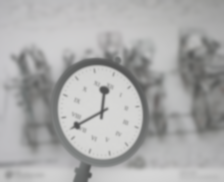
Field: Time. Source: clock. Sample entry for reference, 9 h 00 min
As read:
11 h 37 min
